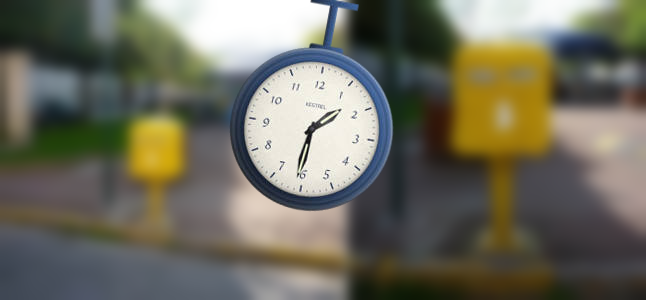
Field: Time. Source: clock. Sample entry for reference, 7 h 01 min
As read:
1 h 31 min
